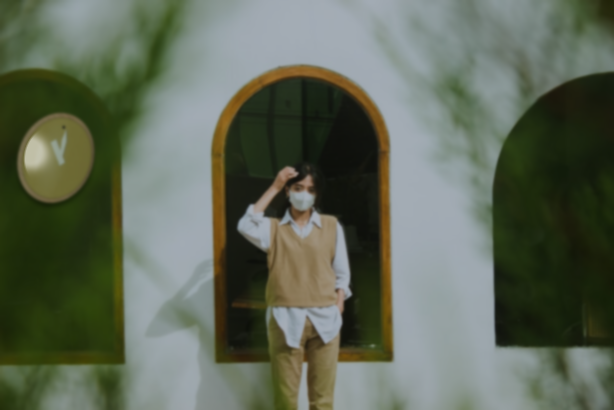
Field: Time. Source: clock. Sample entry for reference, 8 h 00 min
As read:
11 h 01 min
